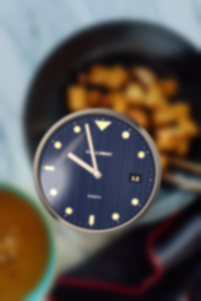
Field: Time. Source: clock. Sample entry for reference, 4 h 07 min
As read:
9 h 57 min
